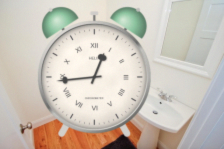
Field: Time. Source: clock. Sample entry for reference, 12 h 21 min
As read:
12 h 44 min
